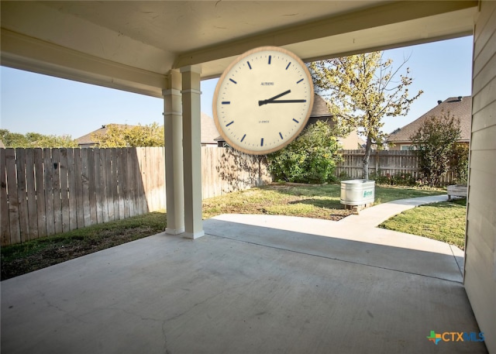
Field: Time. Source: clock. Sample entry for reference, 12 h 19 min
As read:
2 h 15 min
